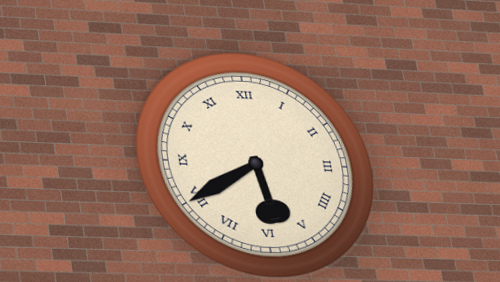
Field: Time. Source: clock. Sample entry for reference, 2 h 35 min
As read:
5 h 40 min
